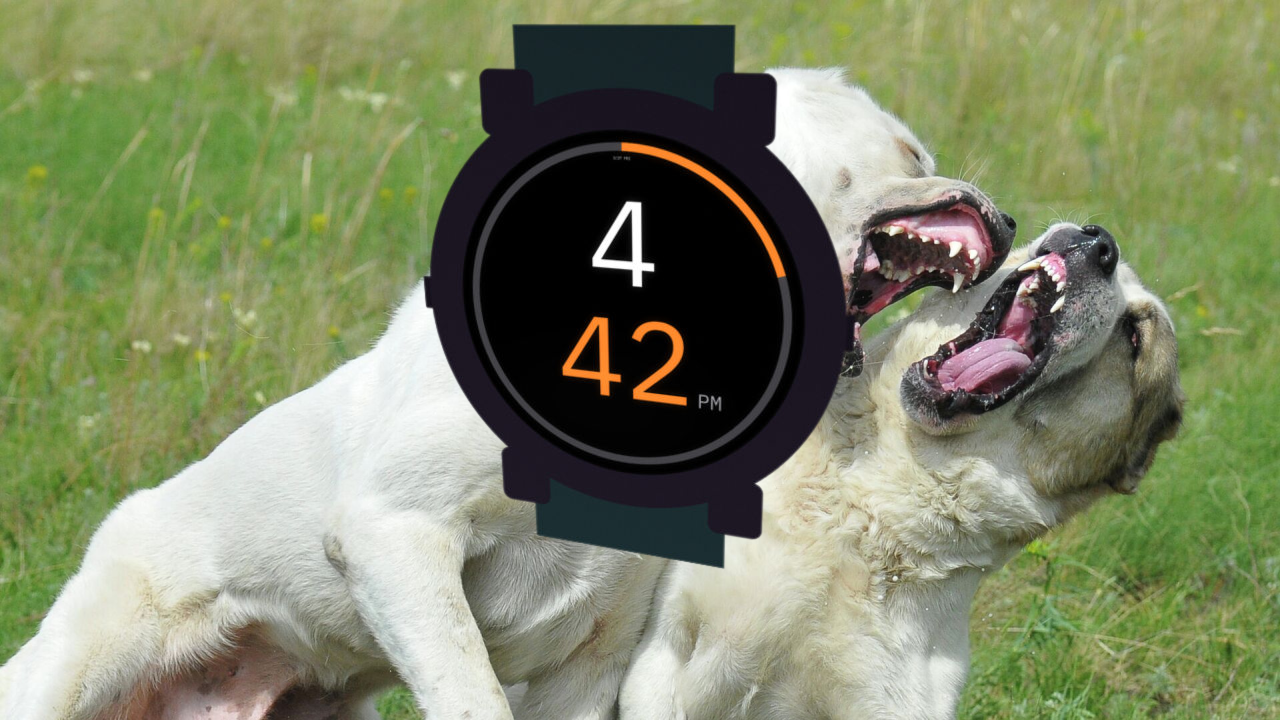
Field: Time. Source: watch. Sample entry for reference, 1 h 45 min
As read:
4 h 42 min
